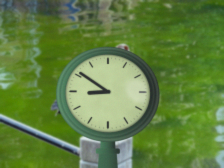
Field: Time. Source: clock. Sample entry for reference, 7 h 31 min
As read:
8 h 51 min
